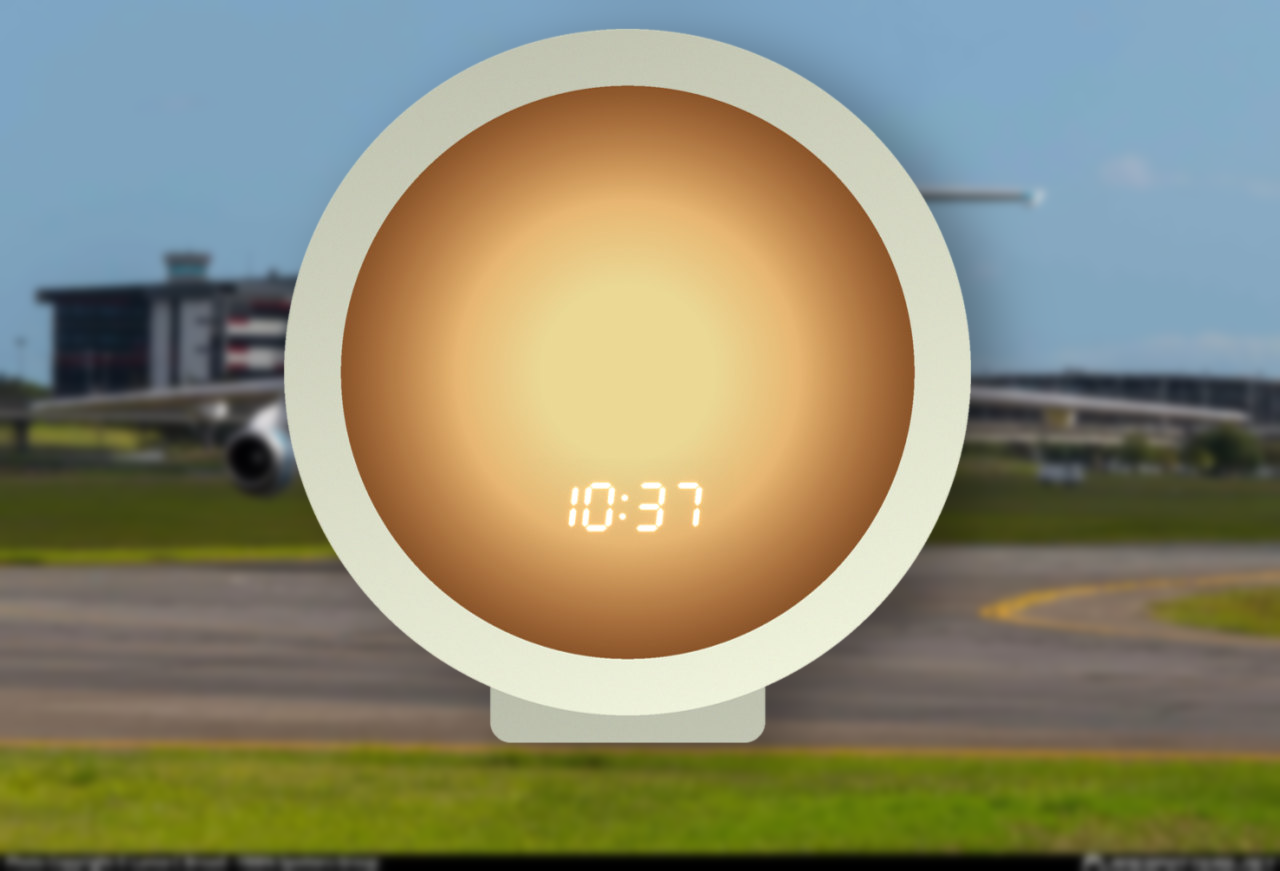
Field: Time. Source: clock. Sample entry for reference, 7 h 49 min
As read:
10 h 37 min
